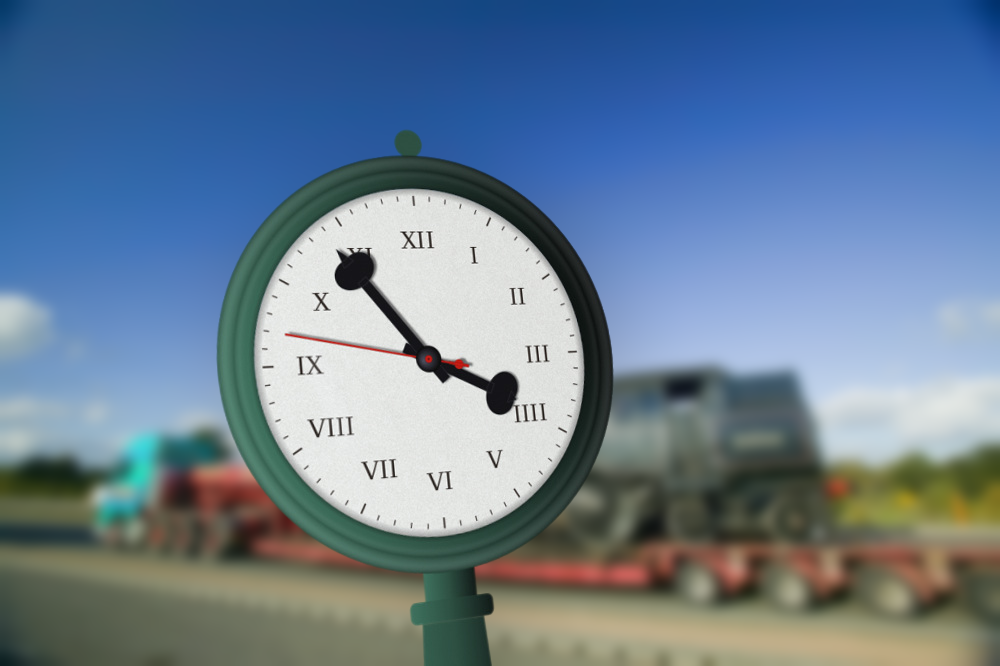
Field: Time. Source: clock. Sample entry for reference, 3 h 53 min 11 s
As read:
3 h 53 min 47 s
